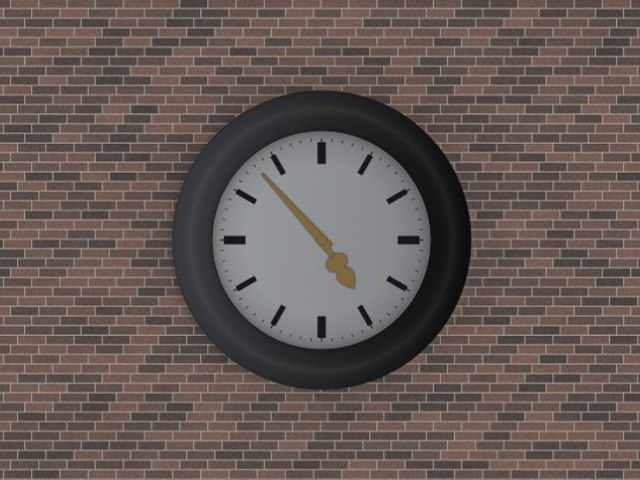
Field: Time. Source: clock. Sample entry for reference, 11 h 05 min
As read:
4 h 53 min
